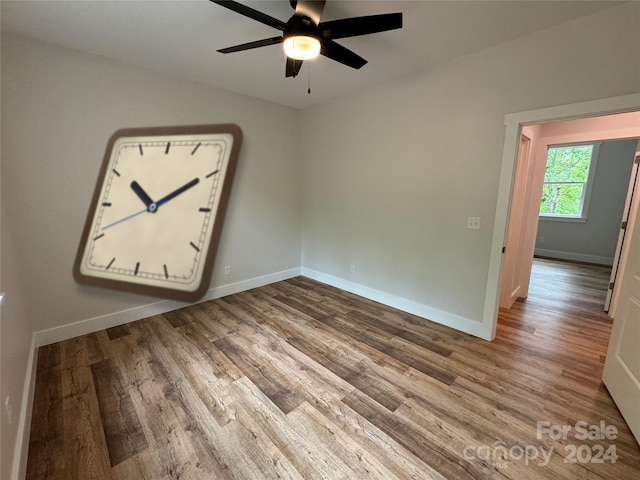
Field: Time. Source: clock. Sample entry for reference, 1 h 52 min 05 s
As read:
10 h 09 min 41 s
